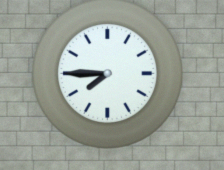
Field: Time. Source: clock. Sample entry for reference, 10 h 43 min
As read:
7 h 45 min
